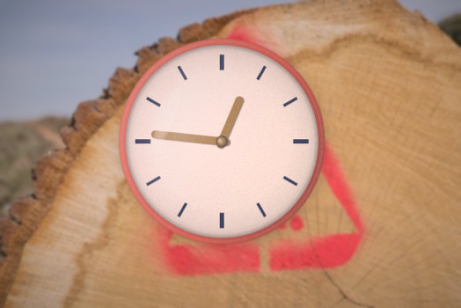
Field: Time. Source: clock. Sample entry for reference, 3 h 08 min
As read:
12 h 46 min
